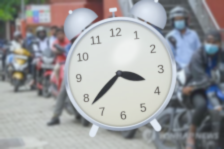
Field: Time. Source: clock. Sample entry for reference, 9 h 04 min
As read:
3 h 38 min
